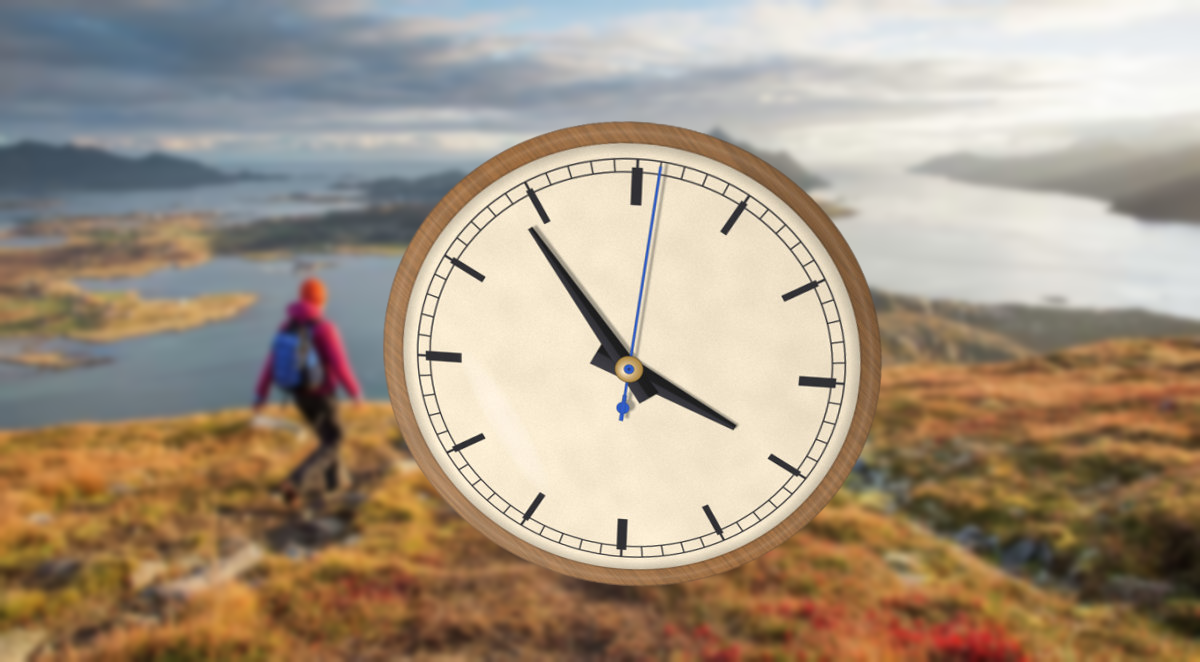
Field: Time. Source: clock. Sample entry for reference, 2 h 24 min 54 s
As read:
3 h 54 min 01 s
